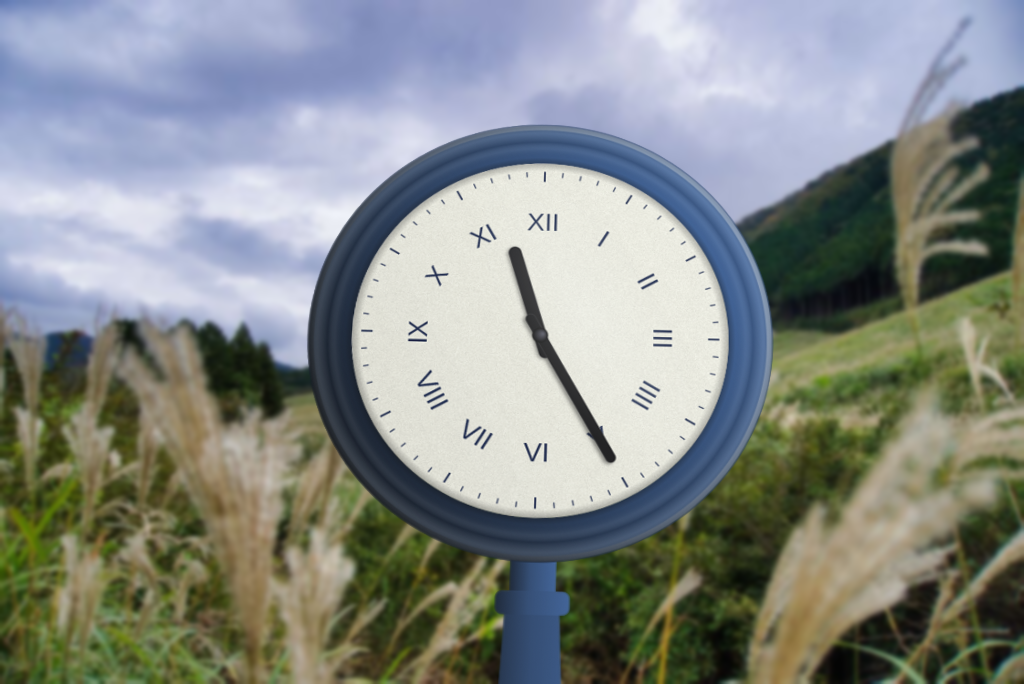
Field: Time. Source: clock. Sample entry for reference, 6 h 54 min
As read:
11 h 25 min
